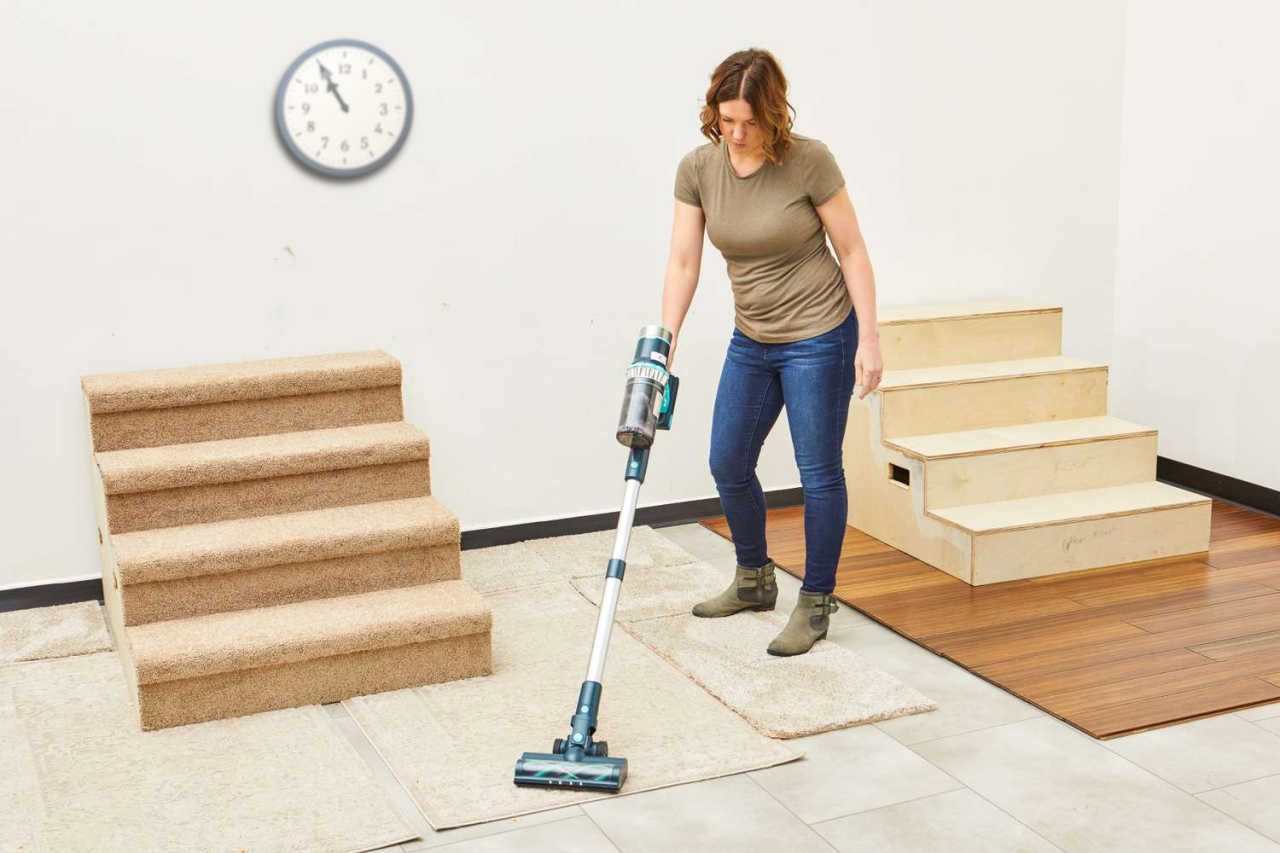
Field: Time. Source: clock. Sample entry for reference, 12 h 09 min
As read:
10 h 55 min
